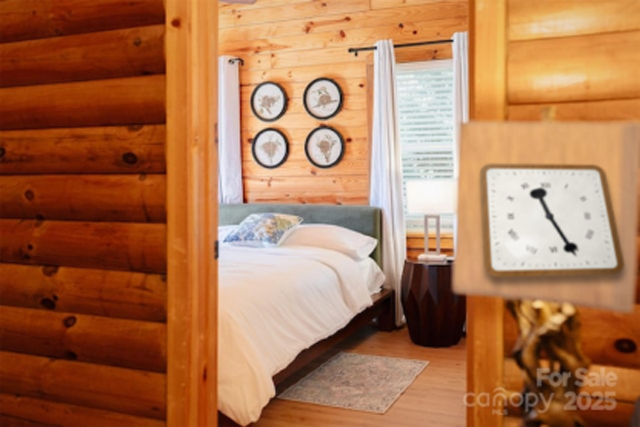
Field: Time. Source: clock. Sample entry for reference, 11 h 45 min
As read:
11 h 26 min
